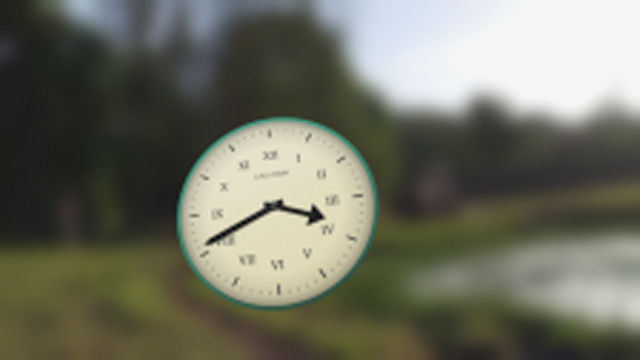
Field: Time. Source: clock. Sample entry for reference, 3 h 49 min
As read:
3 h 41 min
